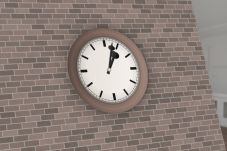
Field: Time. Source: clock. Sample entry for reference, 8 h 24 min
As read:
1 h 03 min
